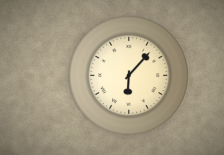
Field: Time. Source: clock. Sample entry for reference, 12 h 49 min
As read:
6 h 07 min
